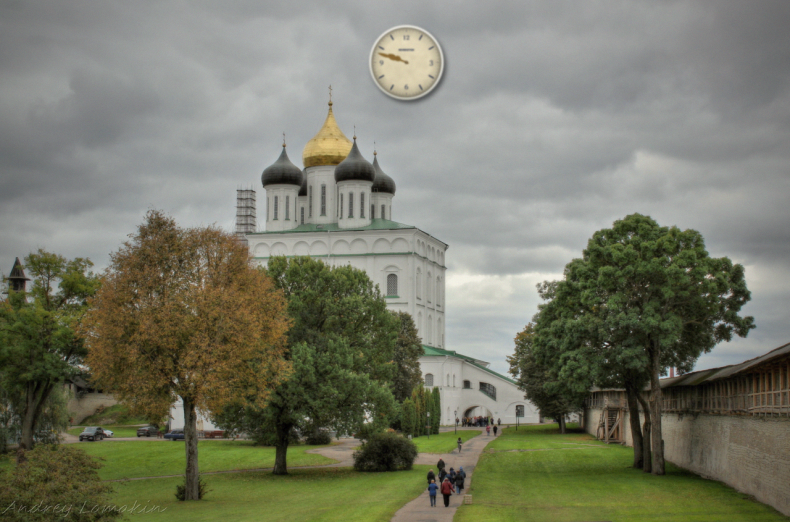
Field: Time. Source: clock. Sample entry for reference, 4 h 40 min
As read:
9 h 48 min
